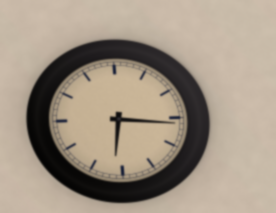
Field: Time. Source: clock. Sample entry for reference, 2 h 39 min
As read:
6 h 16 min
